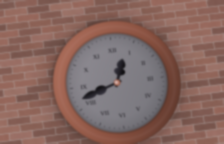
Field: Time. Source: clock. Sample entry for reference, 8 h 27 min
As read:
12 h 42 min
